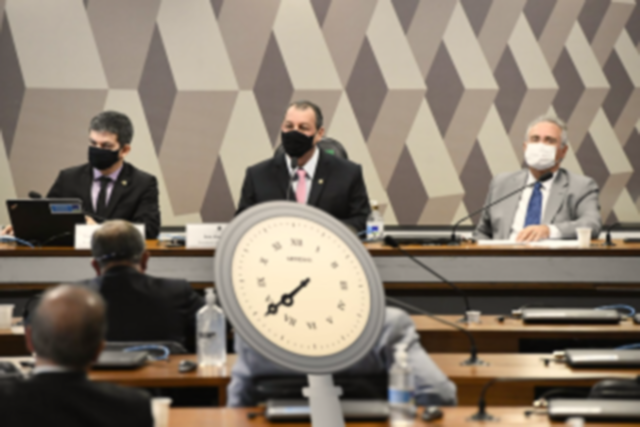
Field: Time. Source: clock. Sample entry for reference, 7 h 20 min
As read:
7 h 39 min
